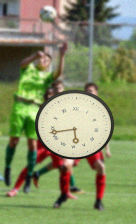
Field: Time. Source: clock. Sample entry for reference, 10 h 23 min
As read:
5 h 43 min
